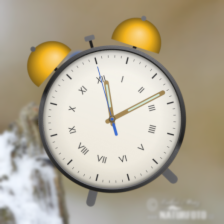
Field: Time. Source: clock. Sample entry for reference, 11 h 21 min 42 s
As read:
12 h 13 min 00 s
